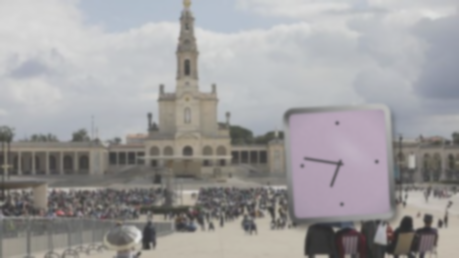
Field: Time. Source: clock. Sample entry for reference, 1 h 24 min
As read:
6 h 47 min
